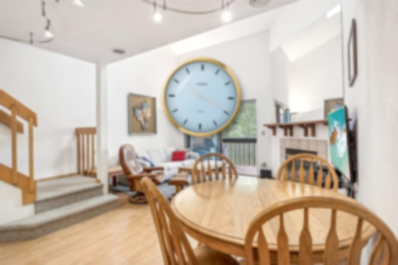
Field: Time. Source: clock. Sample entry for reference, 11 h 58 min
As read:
10 h 19 min
